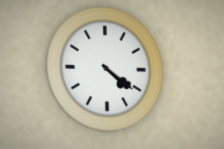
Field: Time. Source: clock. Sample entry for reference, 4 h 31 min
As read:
4 h 21 min
